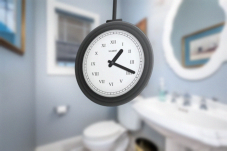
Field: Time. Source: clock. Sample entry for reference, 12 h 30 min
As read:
1 h 19 min
